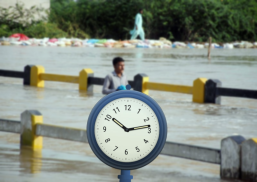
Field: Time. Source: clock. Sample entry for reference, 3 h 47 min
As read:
10 h 13 min
